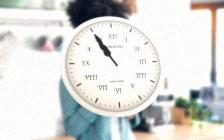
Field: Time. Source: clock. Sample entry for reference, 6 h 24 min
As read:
10 h 55 min
